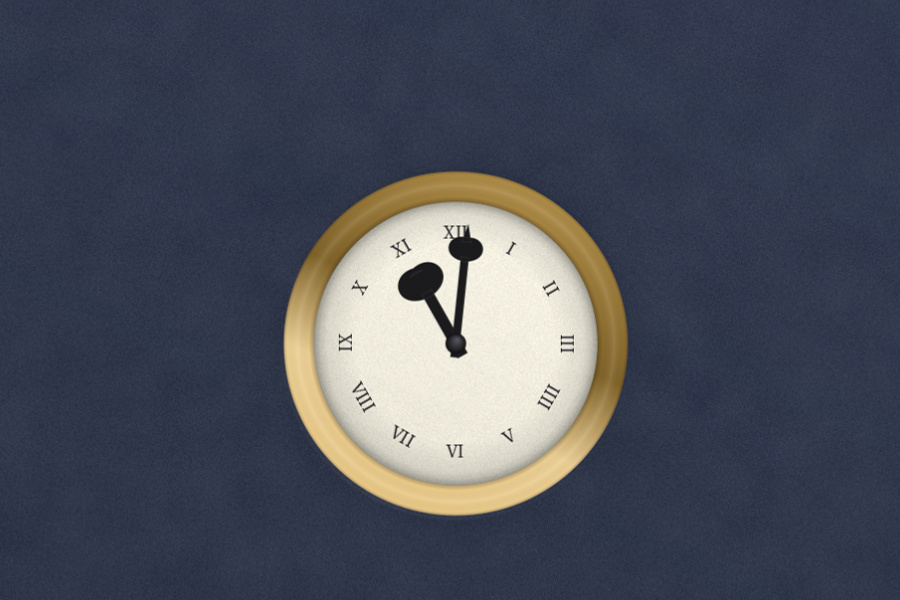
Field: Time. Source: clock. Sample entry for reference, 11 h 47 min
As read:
11 h 01 min
